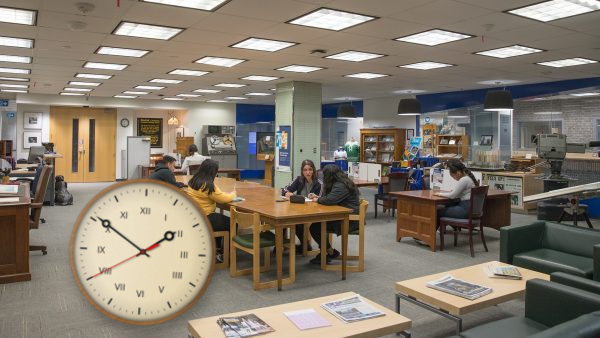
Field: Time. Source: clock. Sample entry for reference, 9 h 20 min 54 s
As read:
1 h 50 min 40 s
